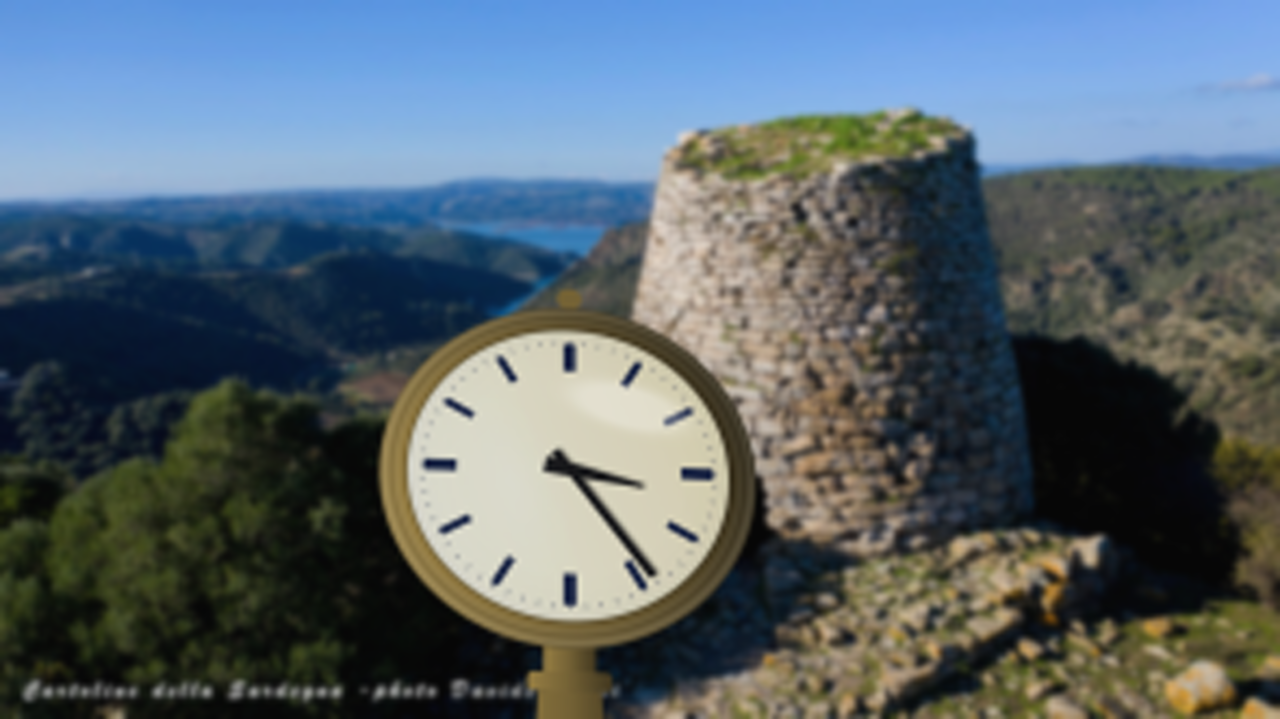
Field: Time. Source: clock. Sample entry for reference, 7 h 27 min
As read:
3 h 24 min
